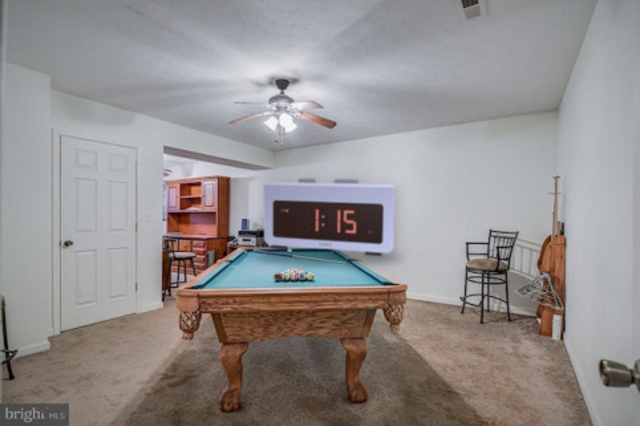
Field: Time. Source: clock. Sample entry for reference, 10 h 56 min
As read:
1 h 15 min
